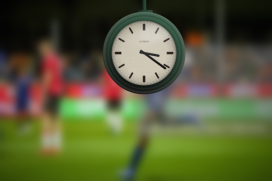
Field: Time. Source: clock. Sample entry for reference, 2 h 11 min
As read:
3 h 21 min
